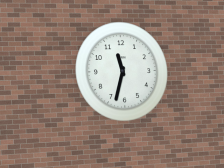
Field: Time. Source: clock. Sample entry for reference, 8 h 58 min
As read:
11 h 33 min
